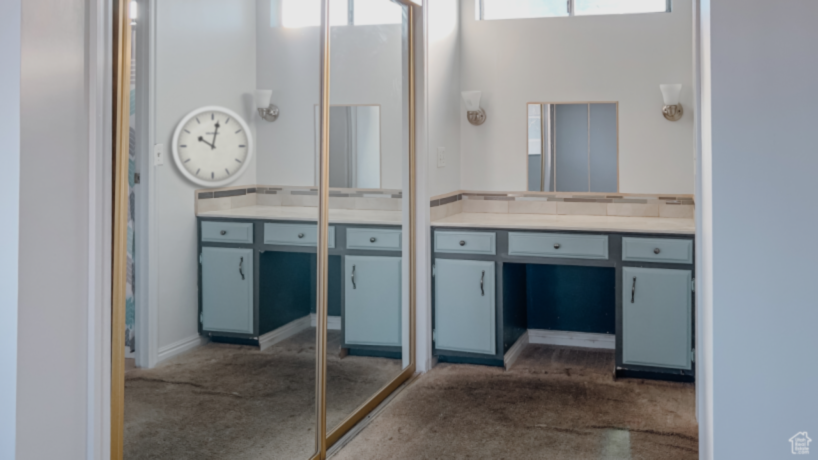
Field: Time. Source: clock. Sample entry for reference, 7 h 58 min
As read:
10 h 02 min
